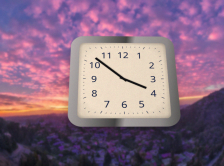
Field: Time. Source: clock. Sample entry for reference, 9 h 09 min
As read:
3 h 52 min
